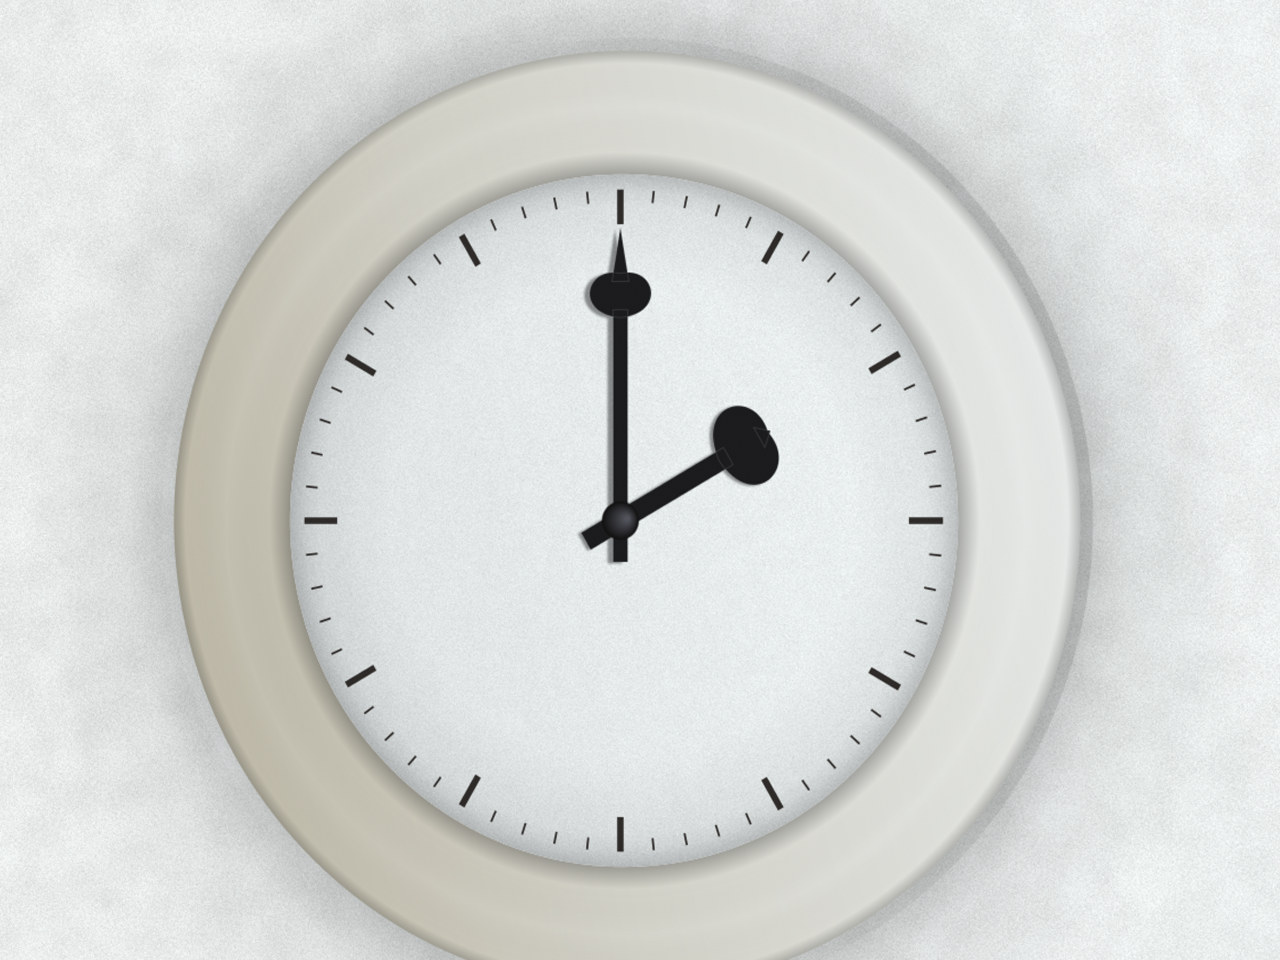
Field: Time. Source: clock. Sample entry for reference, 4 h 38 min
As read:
2 h 00 min
